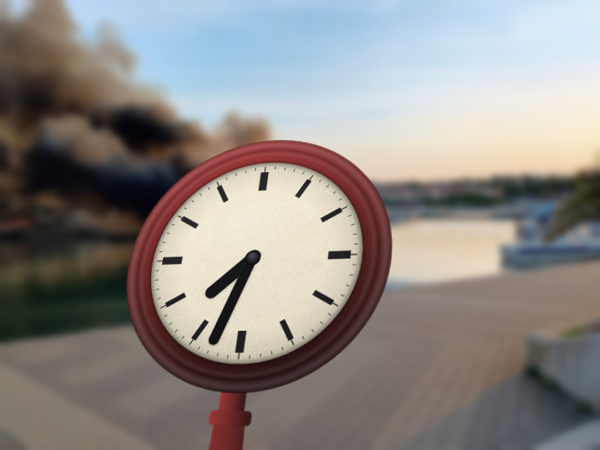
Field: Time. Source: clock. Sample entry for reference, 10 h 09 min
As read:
7 h 33 min
